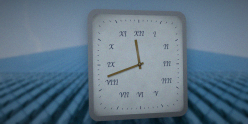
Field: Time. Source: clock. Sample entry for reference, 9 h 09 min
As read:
11 h 42 min
